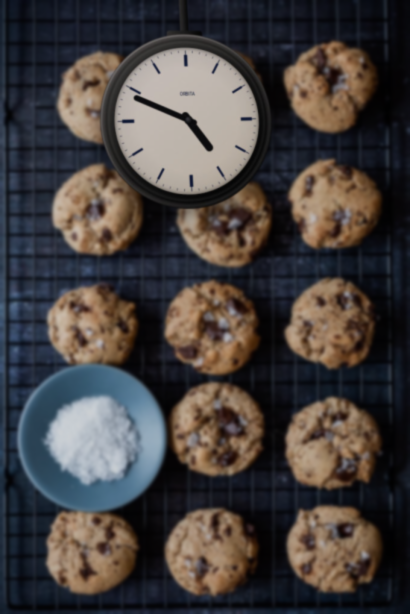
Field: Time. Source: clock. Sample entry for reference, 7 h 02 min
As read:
4 h 49 min
